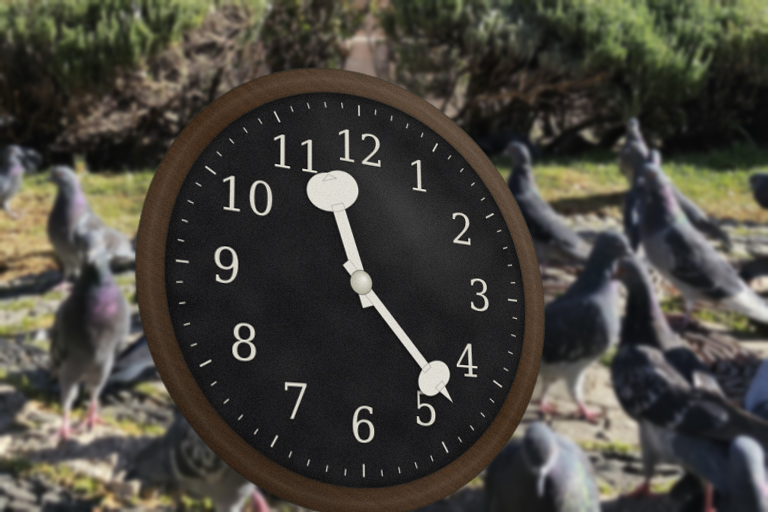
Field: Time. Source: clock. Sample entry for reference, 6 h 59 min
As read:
11 h 23 min
